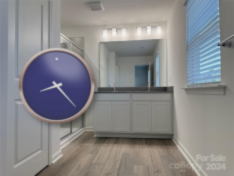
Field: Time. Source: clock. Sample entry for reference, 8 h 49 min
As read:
8 h 23 min
